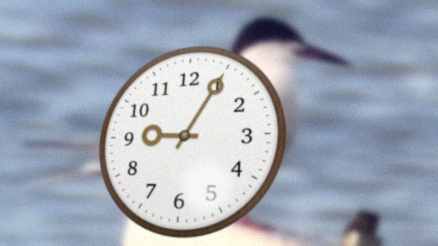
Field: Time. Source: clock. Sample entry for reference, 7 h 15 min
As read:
9 h 05 min
